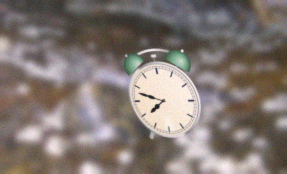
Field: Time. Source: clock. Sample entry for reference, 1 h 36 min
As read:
7 h 48 min
